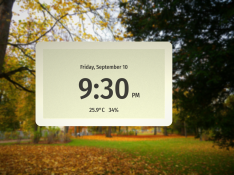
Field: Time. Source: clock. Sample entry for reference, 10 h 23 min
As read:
9 h 30 min
